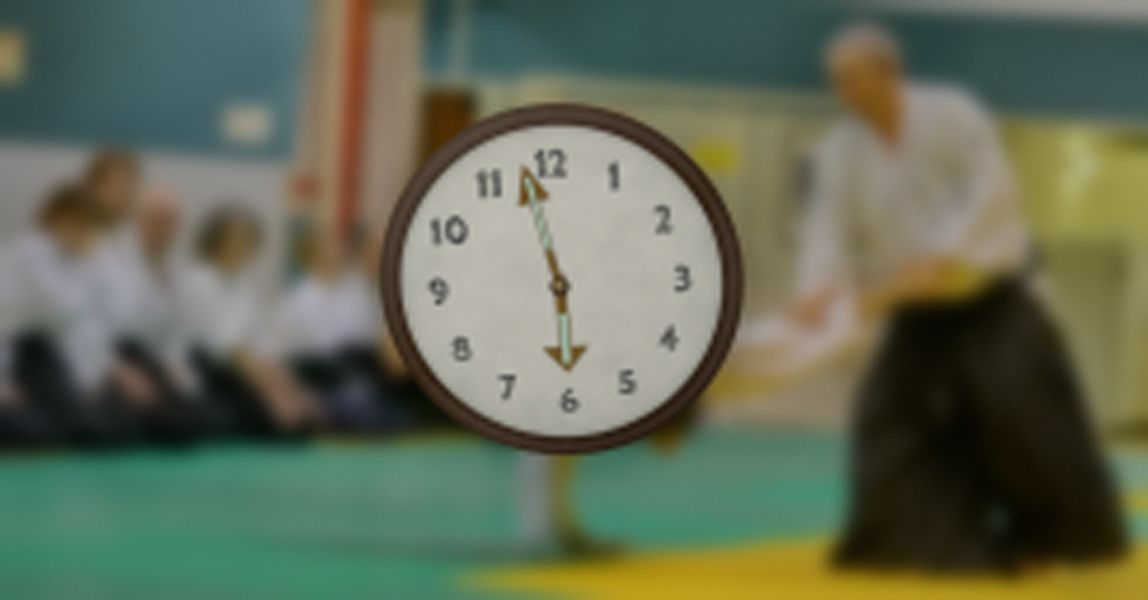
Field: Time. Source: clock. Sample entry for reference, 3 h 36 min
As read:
5 h 58 min
